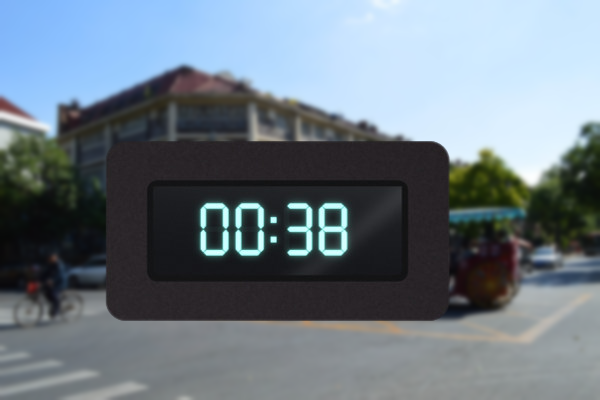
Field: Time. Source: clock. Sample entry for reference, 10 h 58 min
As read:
0 h 38 min
